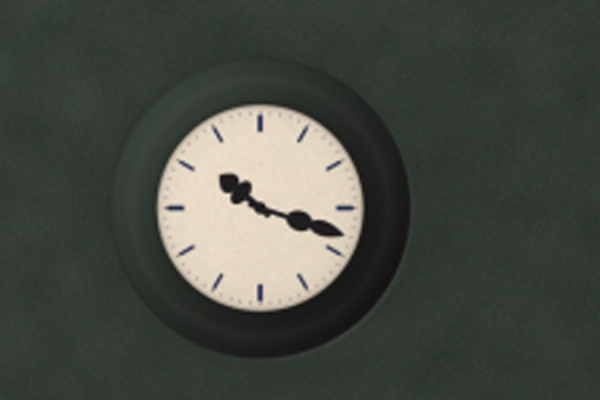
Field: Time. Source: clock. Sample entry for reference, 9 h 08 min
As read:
10 h 18 min
